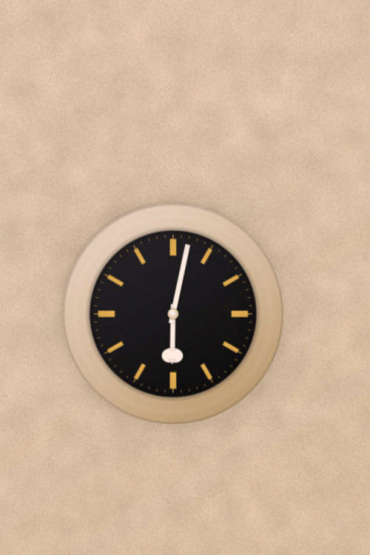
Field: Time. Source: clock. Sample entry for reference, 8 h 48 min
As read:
6 h 02 min
